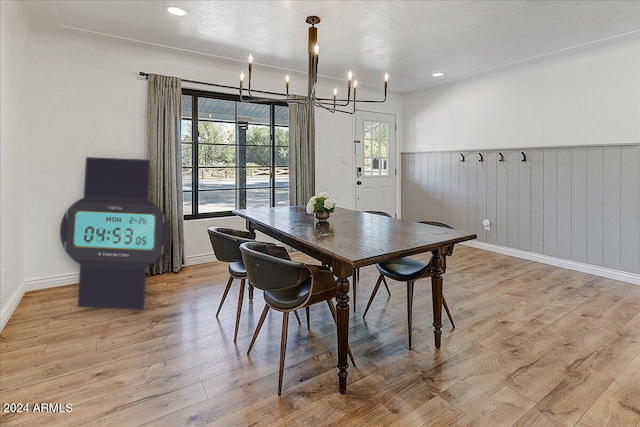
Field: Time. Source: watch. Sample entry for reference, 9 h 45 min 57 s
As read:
4 h 53 min 05 s
